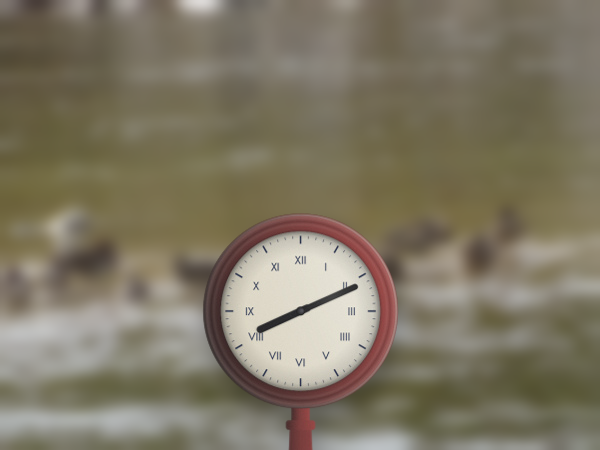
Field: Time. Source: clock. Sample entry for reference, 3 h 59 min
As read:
8 h 11 min
